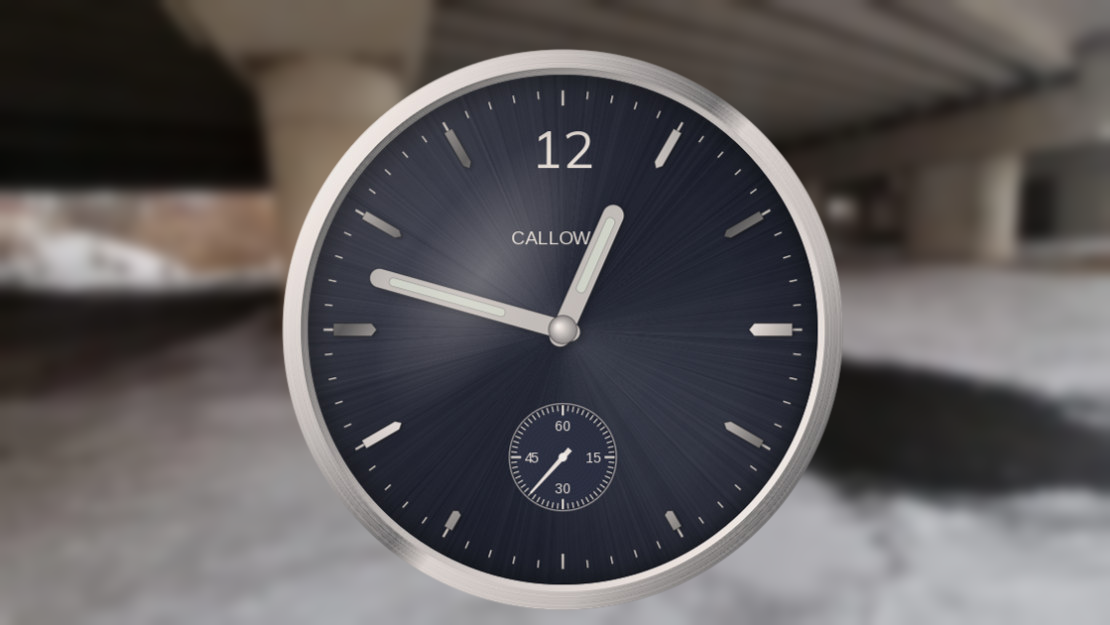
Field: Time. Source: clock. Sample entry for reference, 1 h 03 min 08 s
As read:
12 h 47 min 37 s
